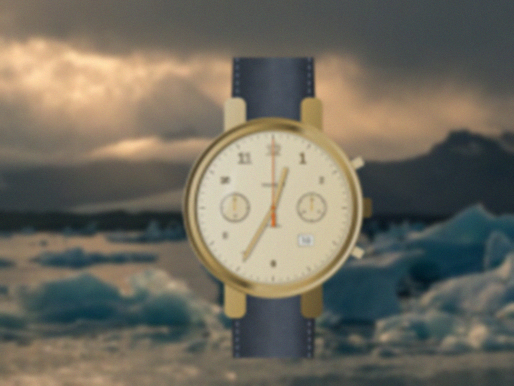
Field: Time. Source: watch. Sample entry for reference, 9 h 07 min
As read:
12 h 35 min
